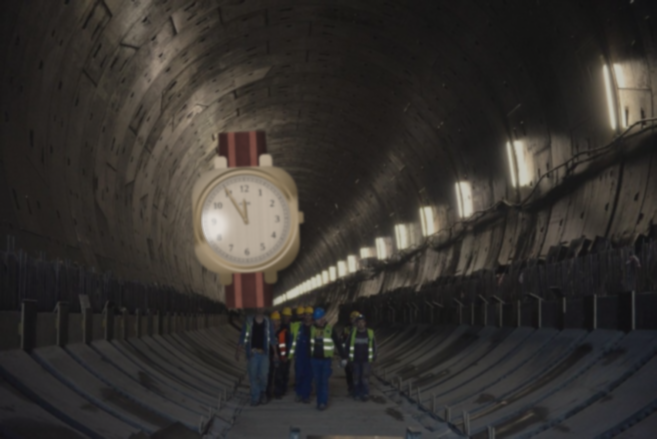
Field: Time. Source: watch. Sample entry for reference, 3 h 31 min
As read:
11 h 55 min
